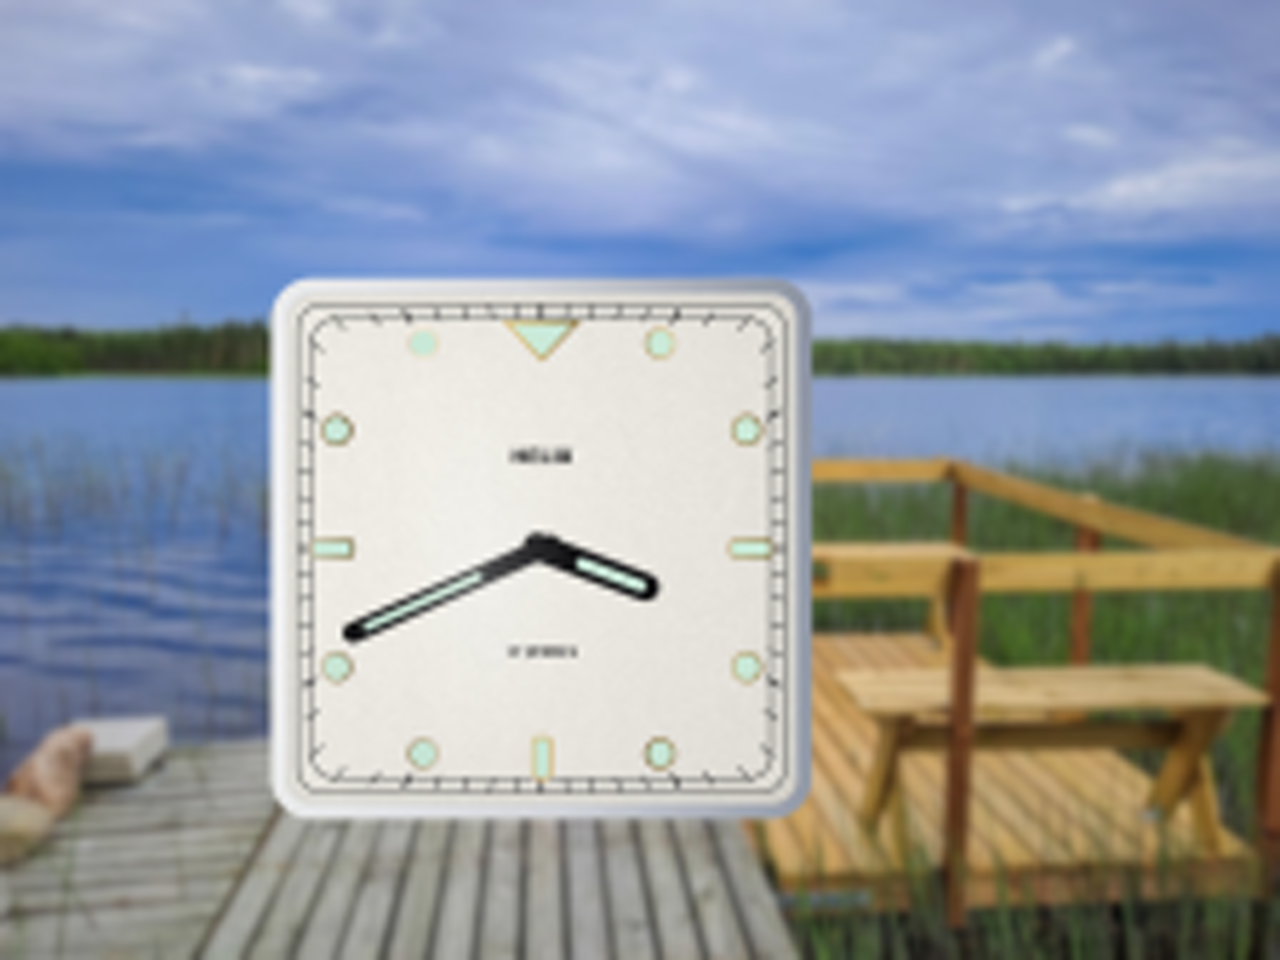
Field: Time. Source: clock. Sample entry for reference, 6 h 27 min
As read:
3 h 41 min
